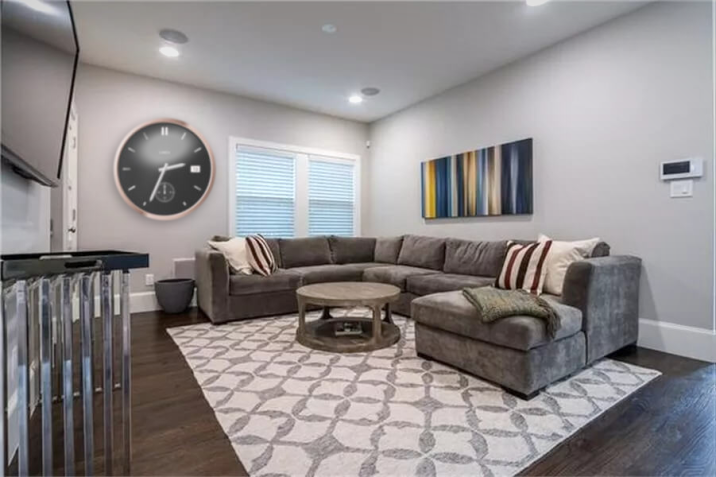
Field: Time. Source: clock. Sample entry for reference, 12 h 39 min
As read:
2 h 34 min
